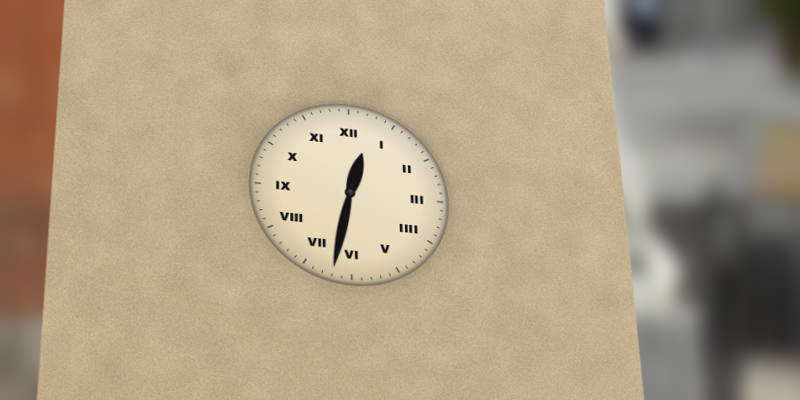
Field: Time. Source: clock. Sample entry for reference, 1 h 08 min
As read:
12 h 32 min
